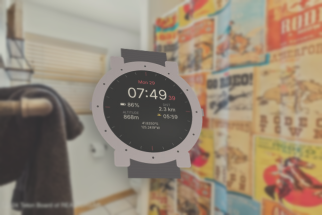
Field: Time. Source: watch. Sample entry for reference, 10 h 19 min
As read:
7 h 49 min
